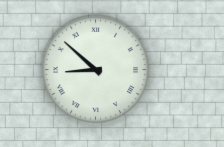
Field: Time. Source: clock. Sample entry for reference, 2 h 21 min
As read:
8 h 52 min
